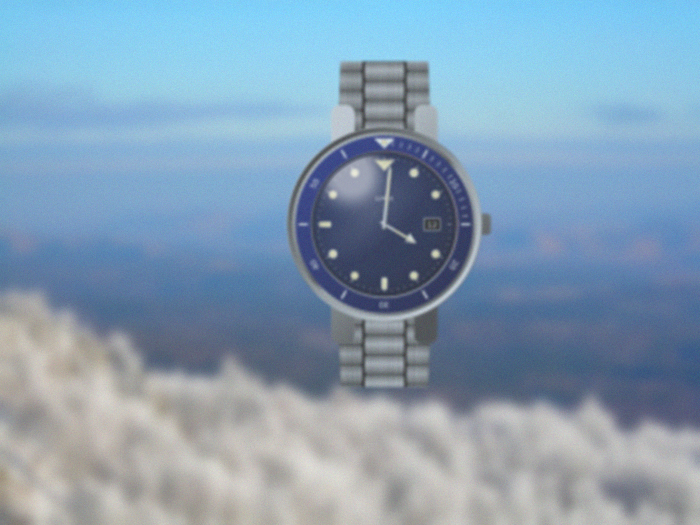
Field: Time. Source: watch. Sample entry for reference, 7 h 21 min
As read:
4 h 01 min
